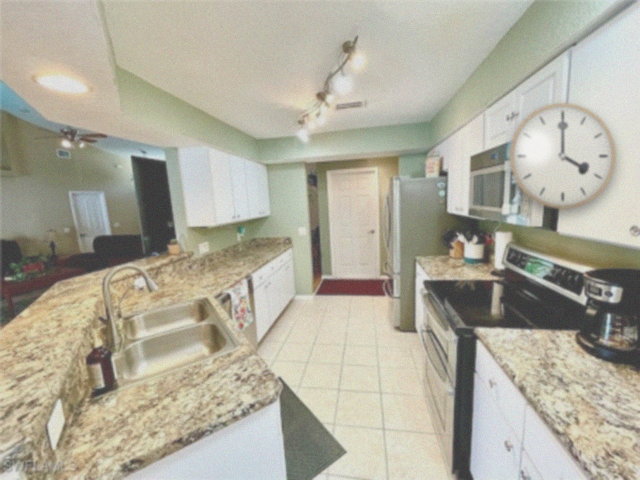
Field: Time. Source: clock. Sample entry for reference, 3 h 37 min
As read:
4 h 00 min
